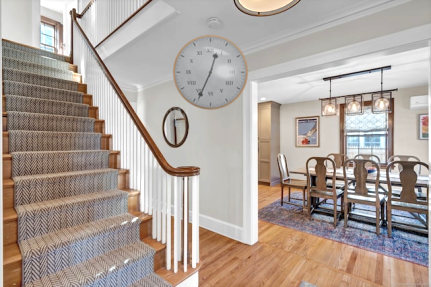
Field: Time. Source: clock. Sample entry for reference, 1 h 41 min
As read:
12 h 34 min
